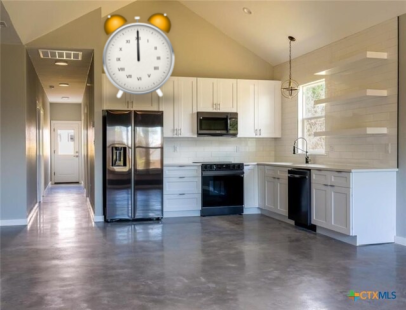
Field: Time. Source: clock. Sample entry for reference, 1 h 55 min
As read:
12 h 00 min
